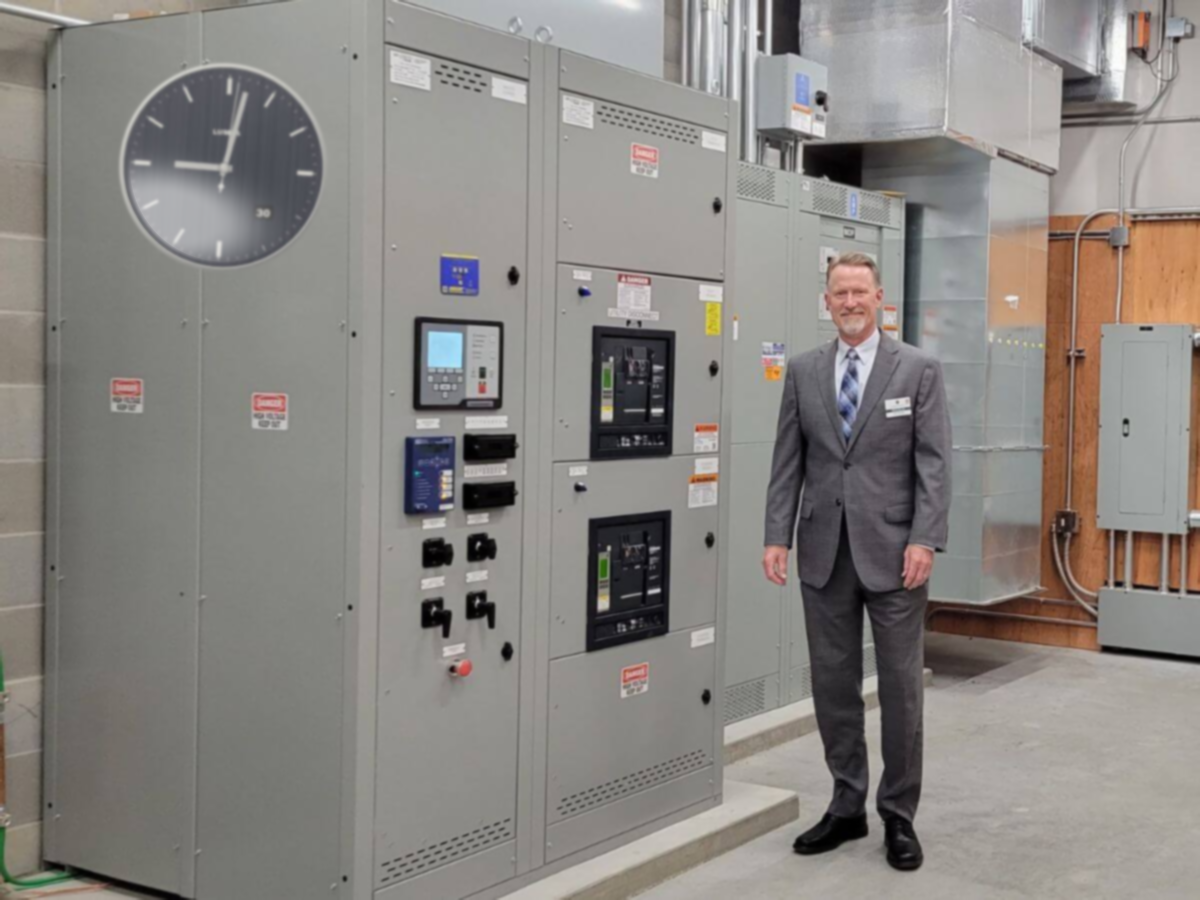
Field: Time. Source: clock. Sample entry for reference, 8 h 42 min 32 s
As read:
9 h 02 min 01 s
